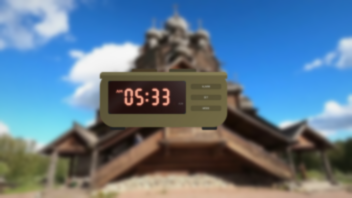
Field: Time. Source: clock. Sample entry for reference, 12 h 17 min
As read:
5 h 33 min
